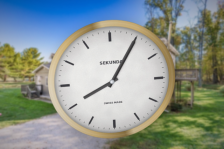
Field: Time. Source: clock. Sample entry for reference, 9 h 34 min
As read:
8 h 05 min
